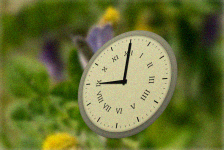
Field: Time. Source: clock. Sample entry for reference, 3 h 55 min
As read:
9 h 00 min
